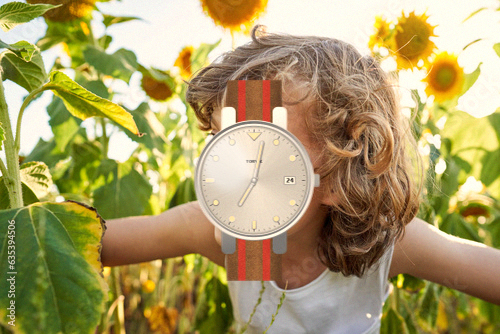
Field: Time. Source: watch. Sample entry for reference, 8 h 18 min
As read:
7 h 02 min
